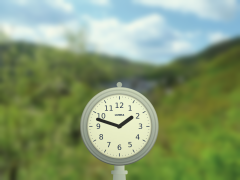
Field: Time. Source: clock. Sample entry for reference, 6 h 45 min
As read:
1 h 48 min
